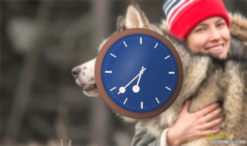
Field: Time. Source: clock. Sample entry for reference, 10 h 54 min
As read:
6 h 38 min
